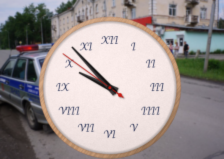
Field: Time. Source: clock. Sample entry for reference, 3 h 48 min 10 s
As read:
9 h 52 min 51 s
